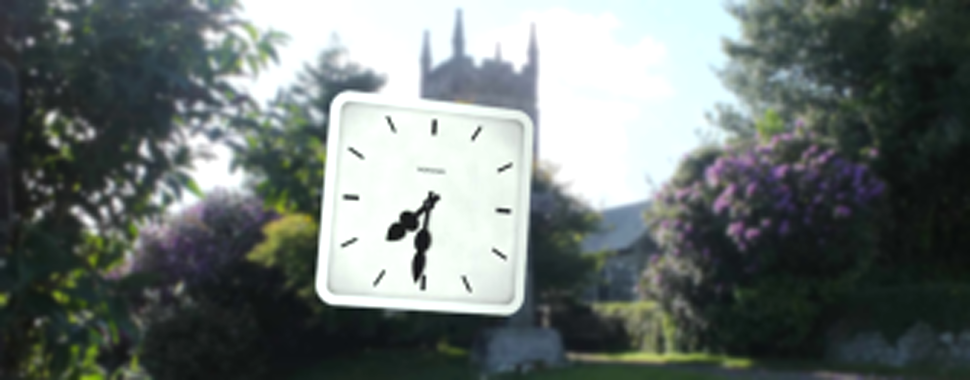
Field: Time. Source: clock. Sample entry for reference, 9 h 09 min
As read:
7 h 31 min
